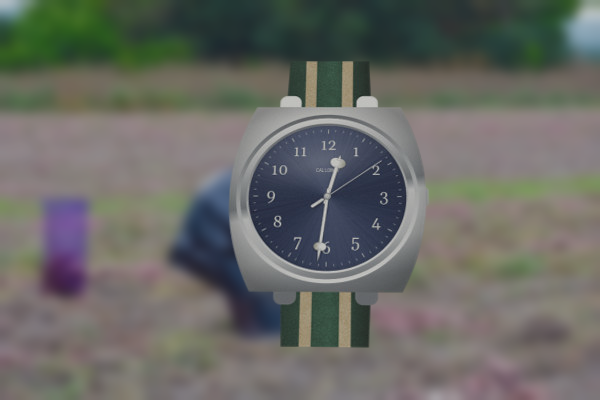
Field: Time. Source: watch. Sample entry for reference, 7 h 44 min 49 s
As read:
12 h 31 min 09 s
